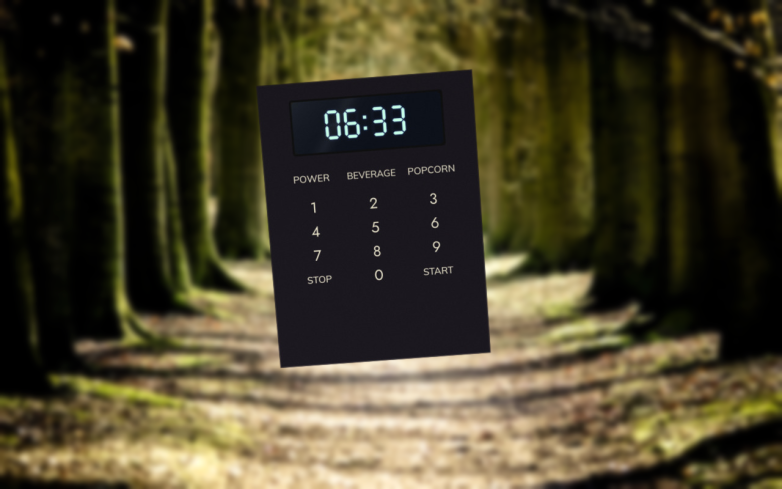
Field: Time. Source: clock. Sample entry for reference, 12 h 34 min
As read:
6 h 33 min
